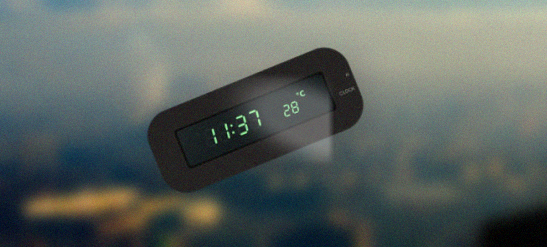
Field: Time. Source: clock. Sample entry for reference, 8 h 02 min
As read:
11 h 37 min
